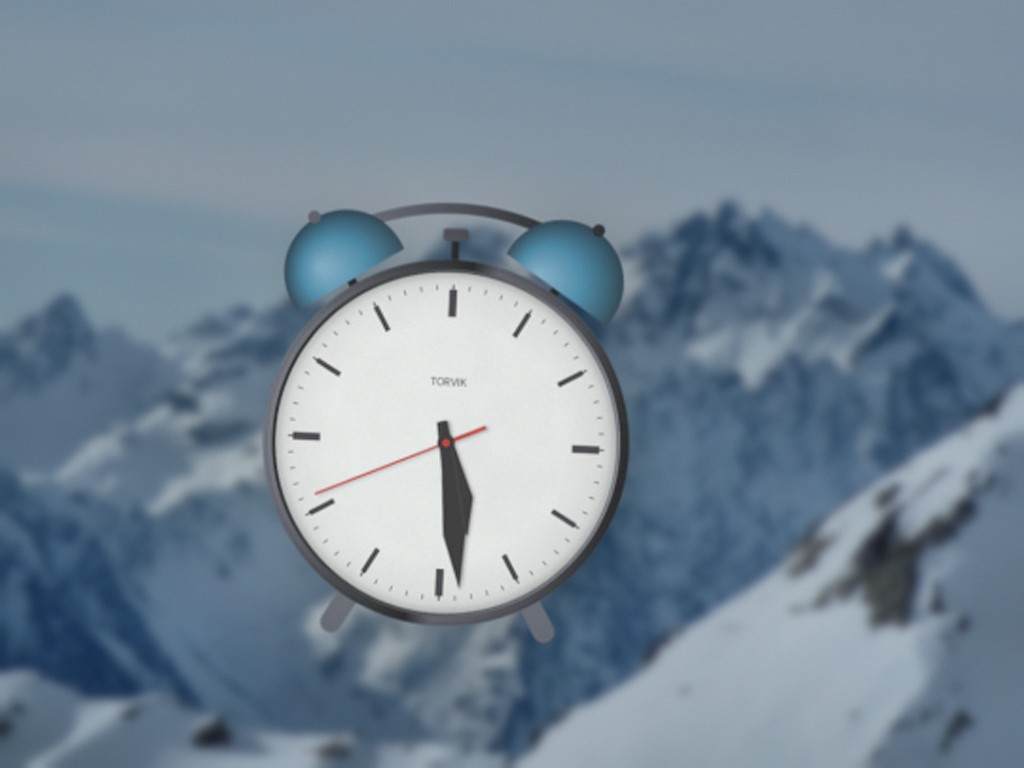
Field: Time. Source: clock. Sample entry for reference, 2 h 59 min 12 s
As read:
5 h 28 min 41 s
